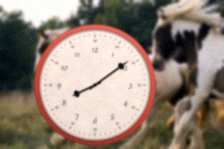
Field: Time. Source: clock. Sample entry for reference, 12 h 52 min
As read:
8 h 09 min
